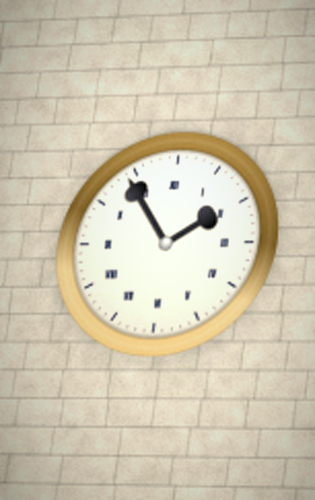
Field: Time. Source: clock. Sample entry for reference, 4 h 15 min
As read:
1 h 54 min
